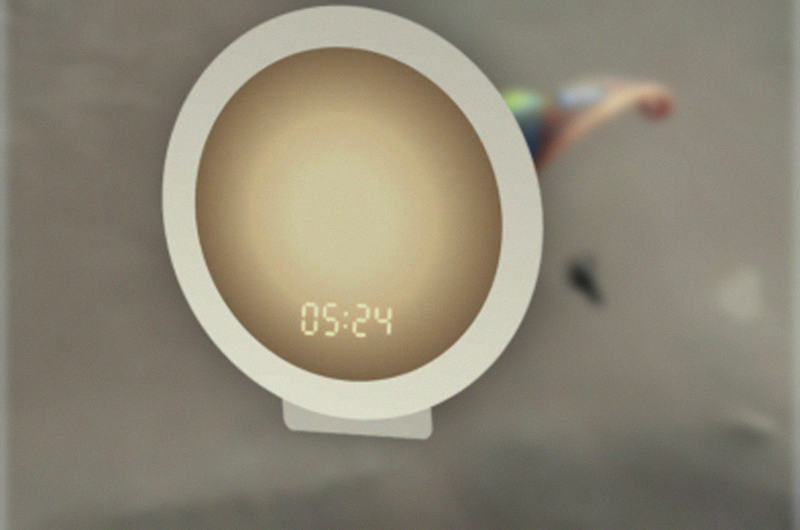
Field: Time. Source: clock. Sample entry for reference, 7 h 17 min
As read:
5 h 24 min
